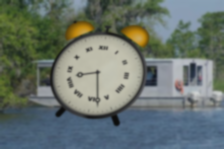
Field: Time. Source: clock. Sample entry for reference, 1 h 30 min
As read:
8 h 28 min
